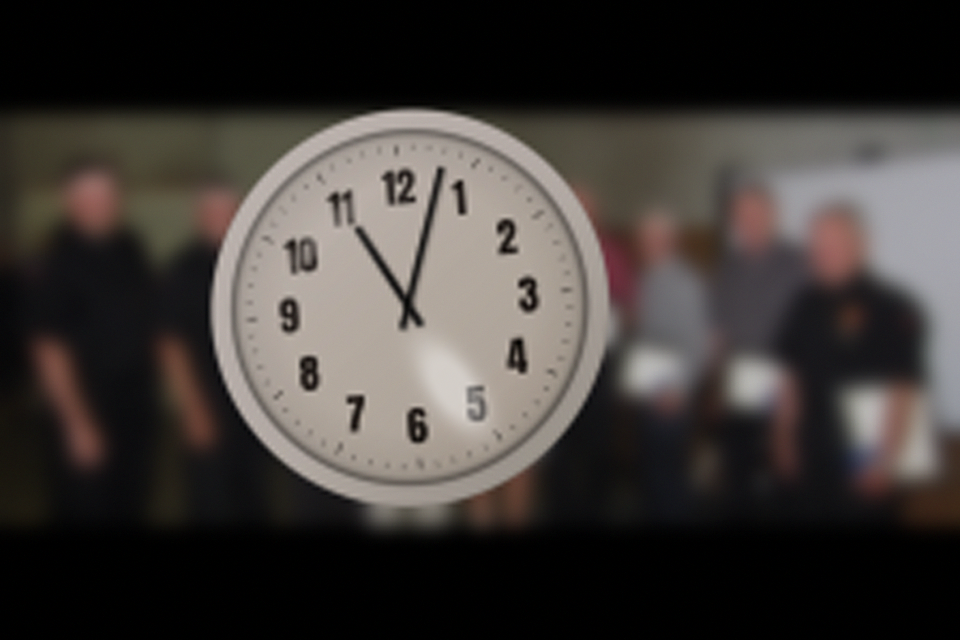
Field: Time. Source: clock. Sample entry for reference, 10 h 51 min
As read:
11 h 03 min
